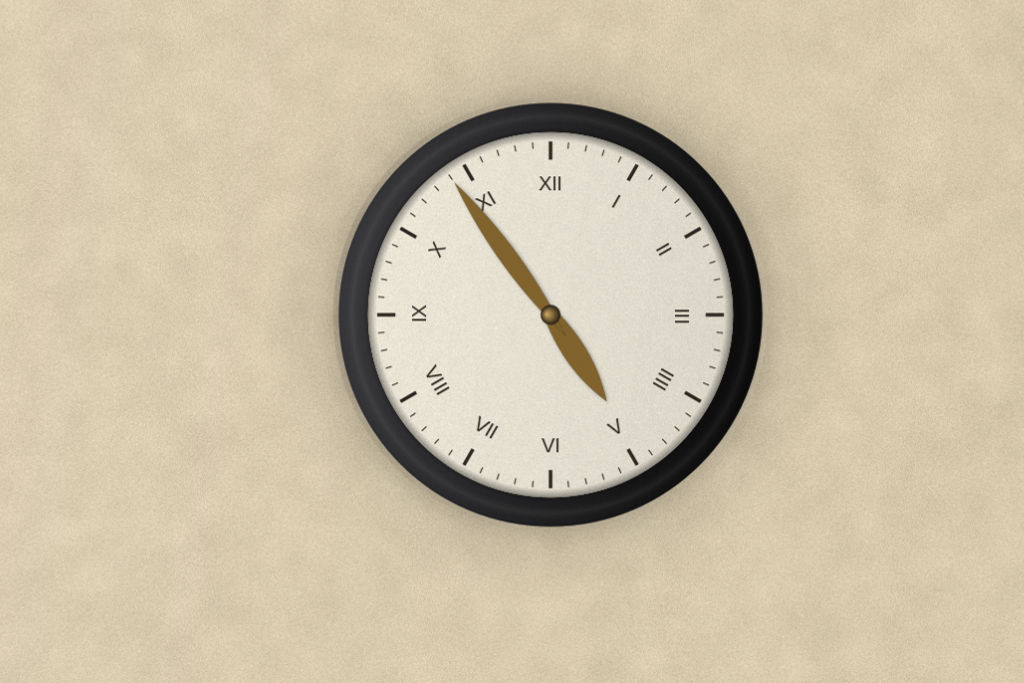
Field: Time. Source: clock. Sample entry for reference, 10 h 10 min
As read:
4 h 54 min
